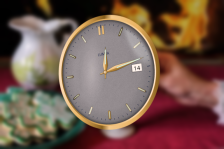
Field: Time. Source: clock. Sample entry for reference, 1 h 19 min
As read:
12 h 13 min
